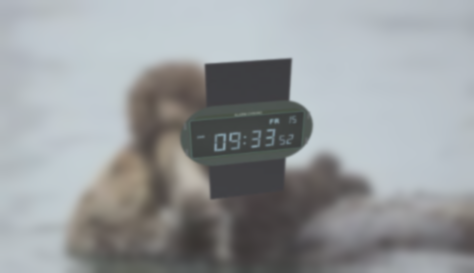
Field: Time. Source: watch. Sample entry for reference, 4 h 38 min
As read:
9 h 33 min
